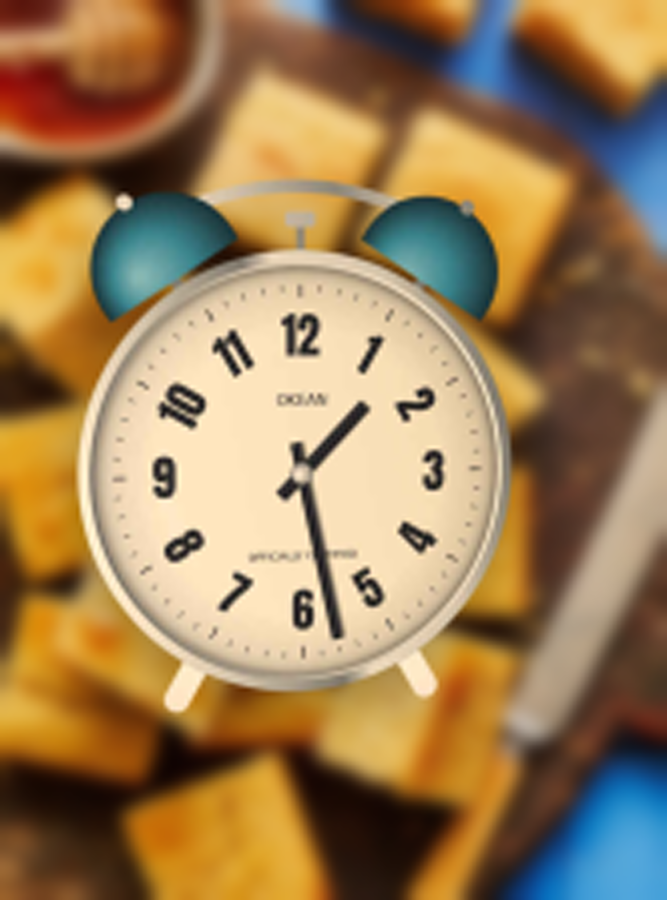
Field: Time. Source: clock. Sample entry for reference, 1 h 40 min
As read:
1 h 28 min
